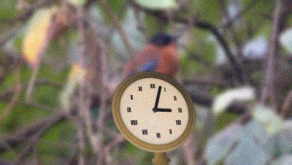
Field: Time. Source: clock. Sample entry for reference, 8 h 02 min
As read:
3 h 03 min
